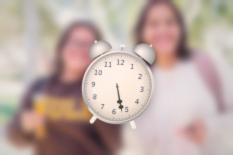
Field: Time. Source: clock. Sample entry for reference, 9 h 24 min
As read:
5 h 27 min
